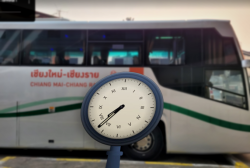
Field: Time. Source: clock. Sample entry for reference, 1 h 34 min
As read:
7 h 37 min
